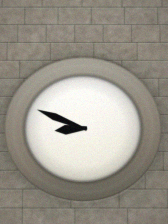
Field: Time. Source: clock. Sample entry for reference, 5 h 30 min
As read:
8 h 49 min
